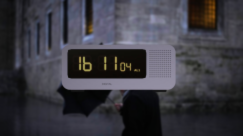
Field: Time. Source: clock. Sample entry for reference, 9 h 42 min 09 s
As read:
16 h 11 min 04 s
